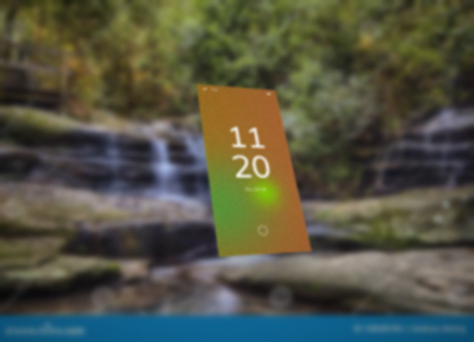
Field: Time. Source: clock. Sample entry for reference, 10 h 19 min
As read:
11 h 20 min
